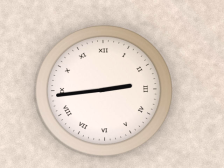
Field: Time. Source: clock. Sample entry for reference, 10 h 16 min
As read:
2 h 44 min
